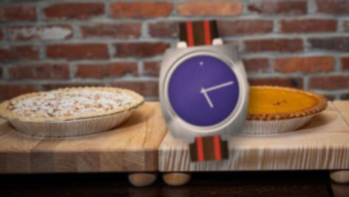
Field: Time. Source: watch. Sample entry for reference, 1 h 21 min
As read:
5 h 13 min
